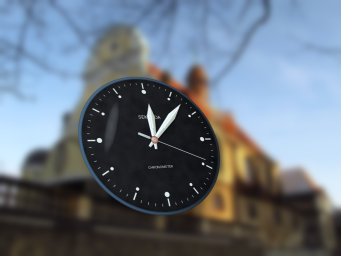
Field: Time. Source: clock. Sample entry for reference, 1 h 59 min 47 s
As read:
12 h 07 min 19 s
